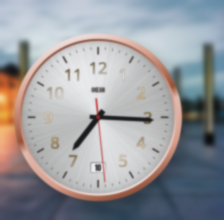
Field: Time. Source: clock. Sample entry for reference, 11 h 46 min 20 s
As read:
7 h 15 min 29 s
